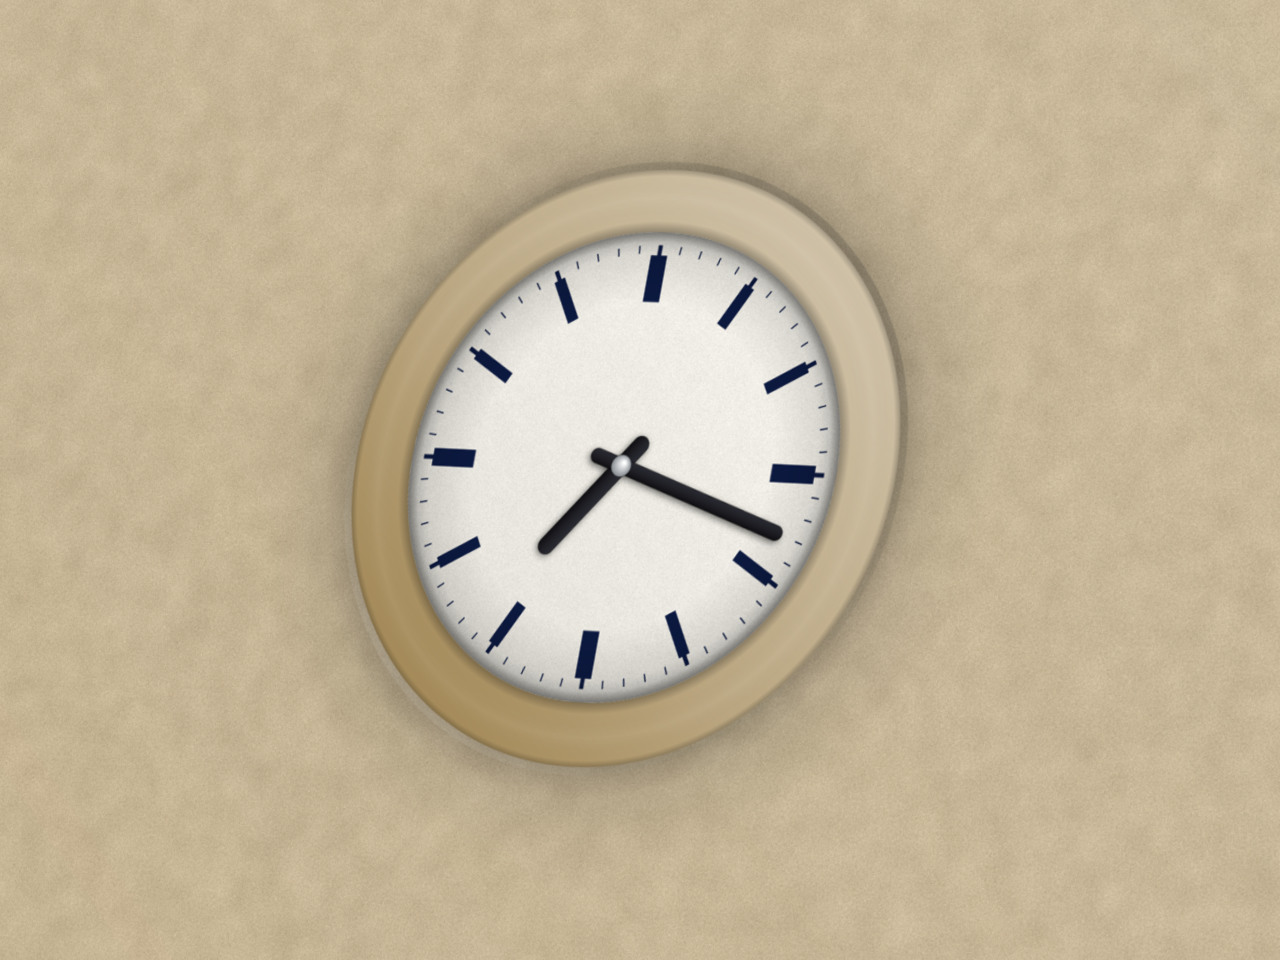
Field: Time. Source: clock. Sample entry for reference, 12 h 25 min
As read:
7 h 18 min
